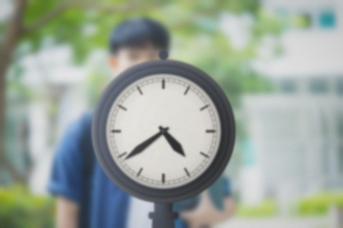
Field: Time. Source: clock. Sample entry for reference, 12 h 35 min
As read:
4 h 39 min
